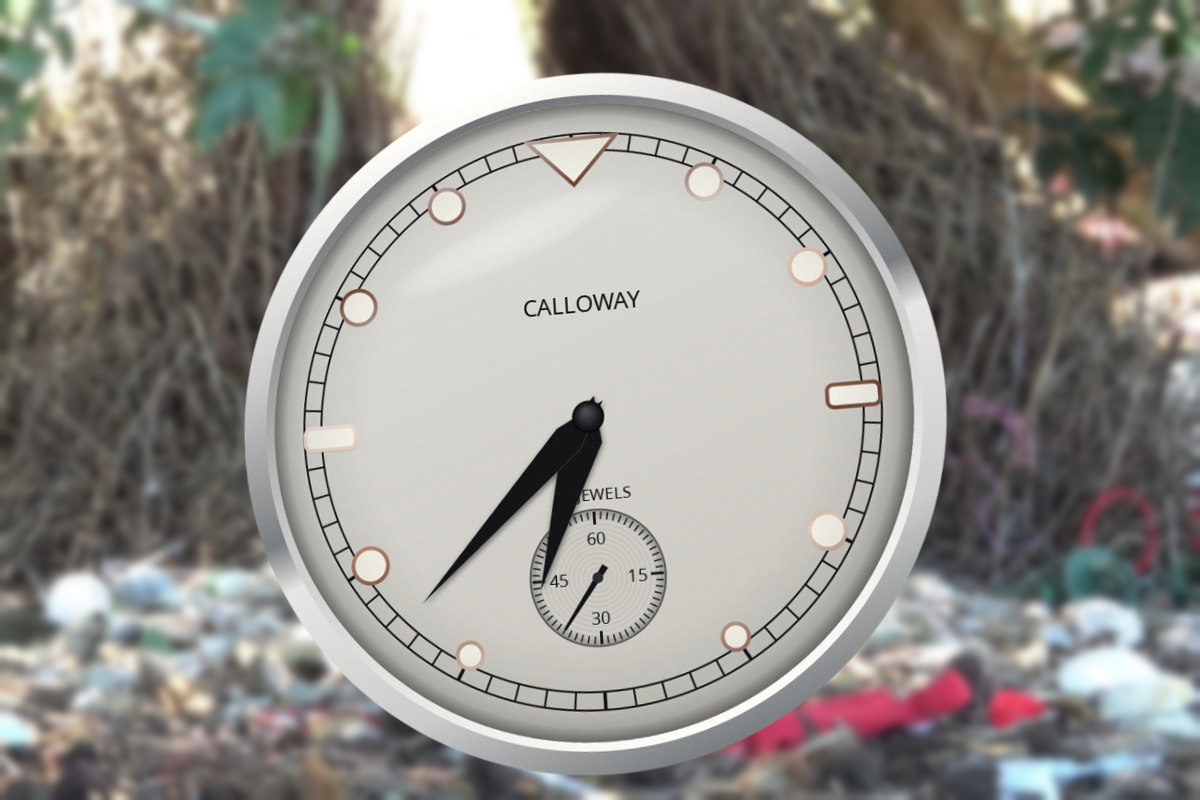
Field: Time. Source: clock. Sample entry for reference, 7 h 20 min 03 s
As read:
6 h 37 min 36 s
